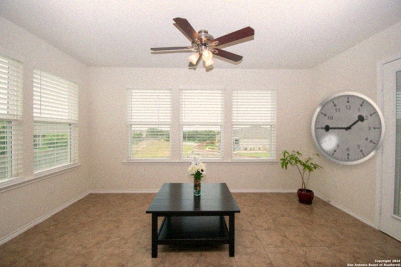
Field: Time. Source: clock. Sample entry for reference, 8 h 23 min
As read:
1 h 45 min
